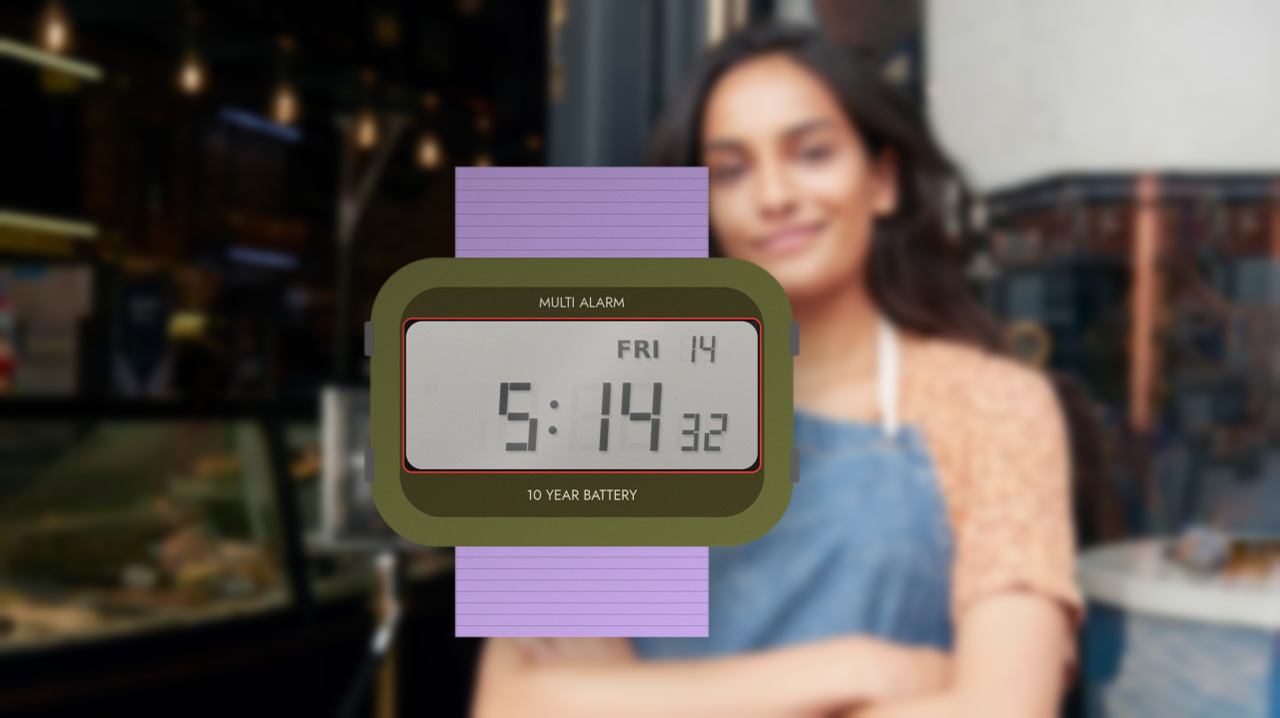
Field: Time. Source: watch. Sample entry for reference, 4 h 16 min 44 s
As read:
5 h 14 min 32 s
